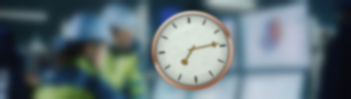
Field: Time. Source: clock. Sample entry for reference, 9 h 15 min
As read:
7 h 14 min
